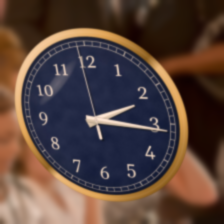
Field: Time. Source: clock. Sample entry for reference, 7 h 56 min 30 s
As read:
2 h 15 min 59 s
